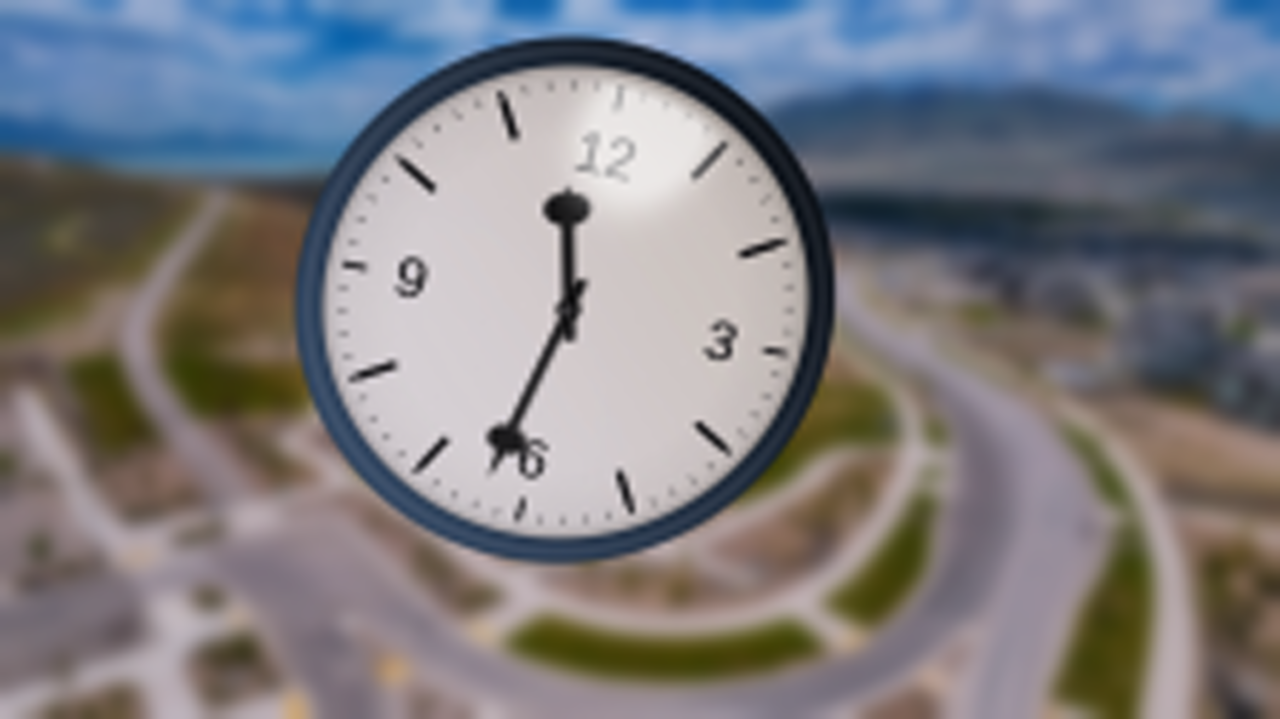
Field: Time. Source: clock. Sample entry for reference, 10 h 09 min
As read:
11 h 32 min
